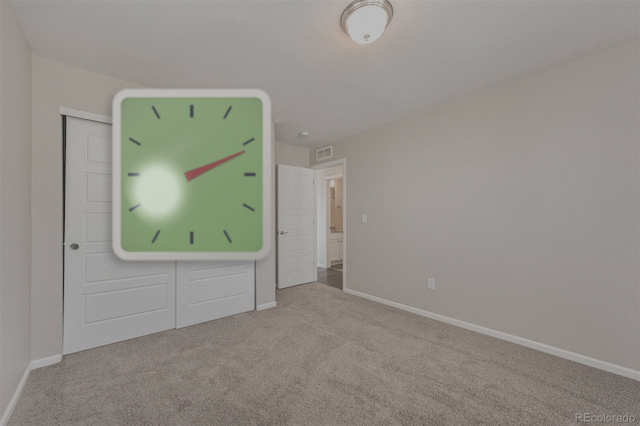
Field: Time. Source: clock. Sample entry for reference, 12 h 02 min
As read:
2 h 11 min
